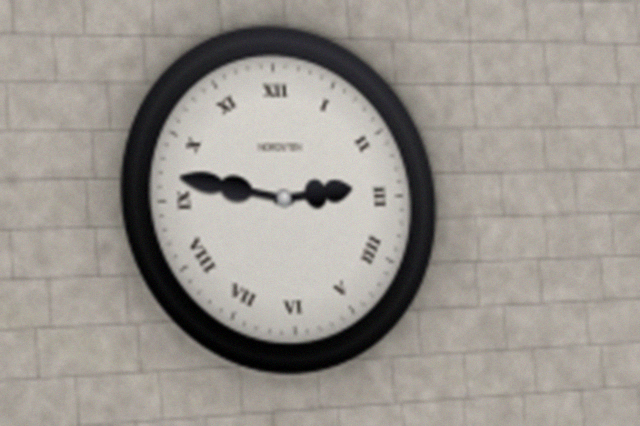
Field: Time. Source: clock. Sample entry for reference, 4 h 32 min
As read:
2 h 47 min
